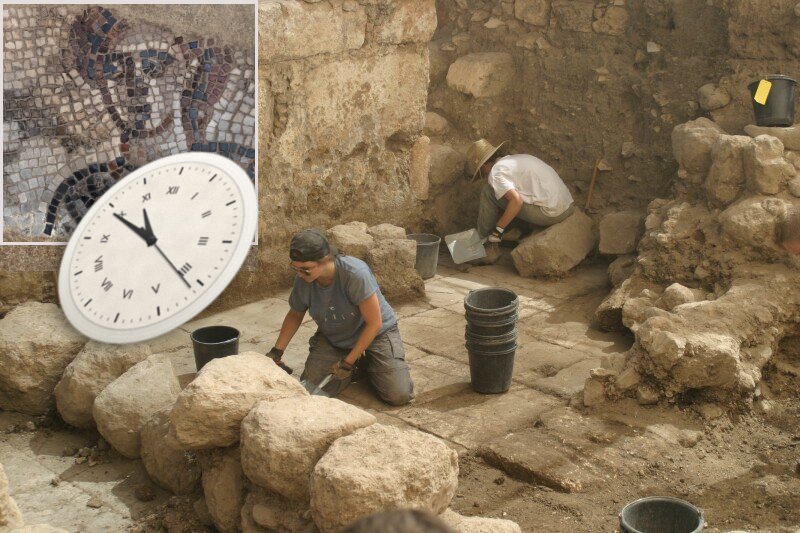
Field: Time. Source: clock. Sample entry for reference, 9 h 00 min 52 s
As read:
10 h 49 min 21 s
